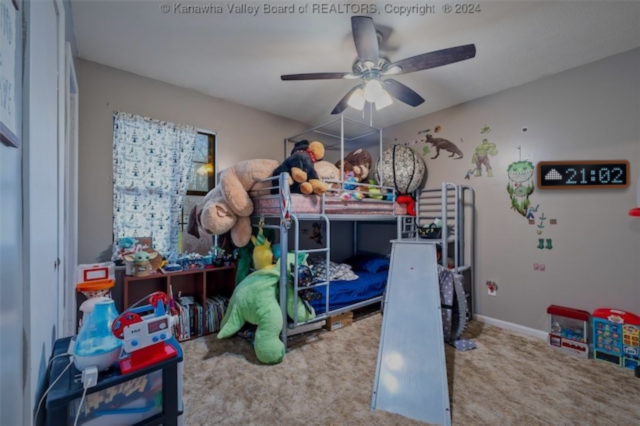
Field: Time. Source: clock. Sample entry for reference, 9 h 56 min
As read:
21 h 02 min
